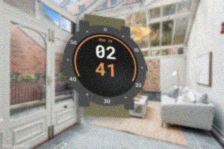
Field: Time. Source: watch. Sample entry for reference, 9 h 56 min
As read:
2 h 41 min
